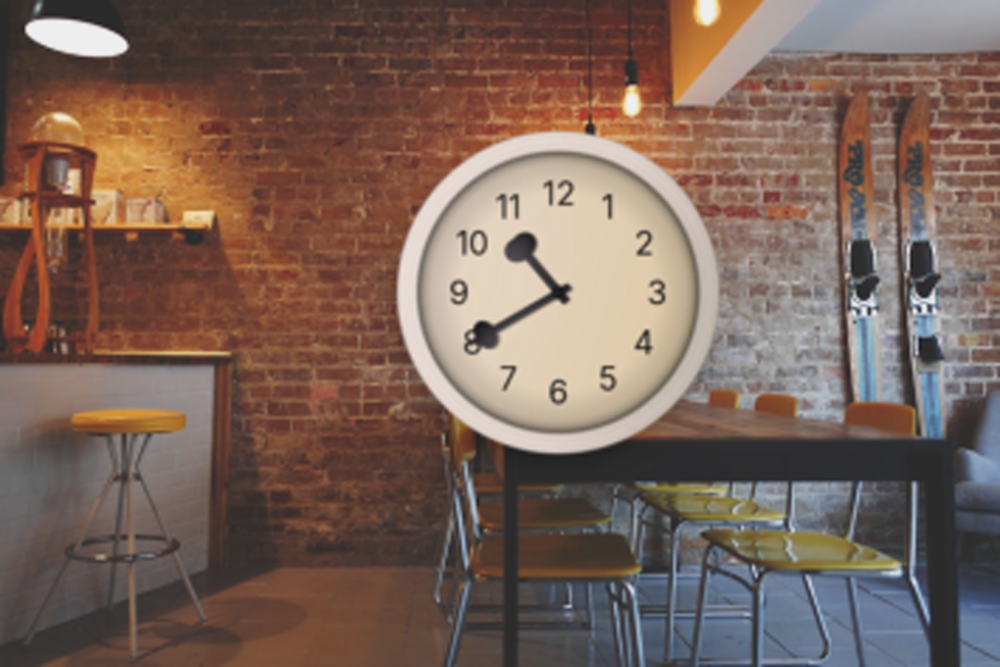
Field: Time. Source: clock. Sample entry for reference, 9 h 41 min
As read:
10 h 40 min
